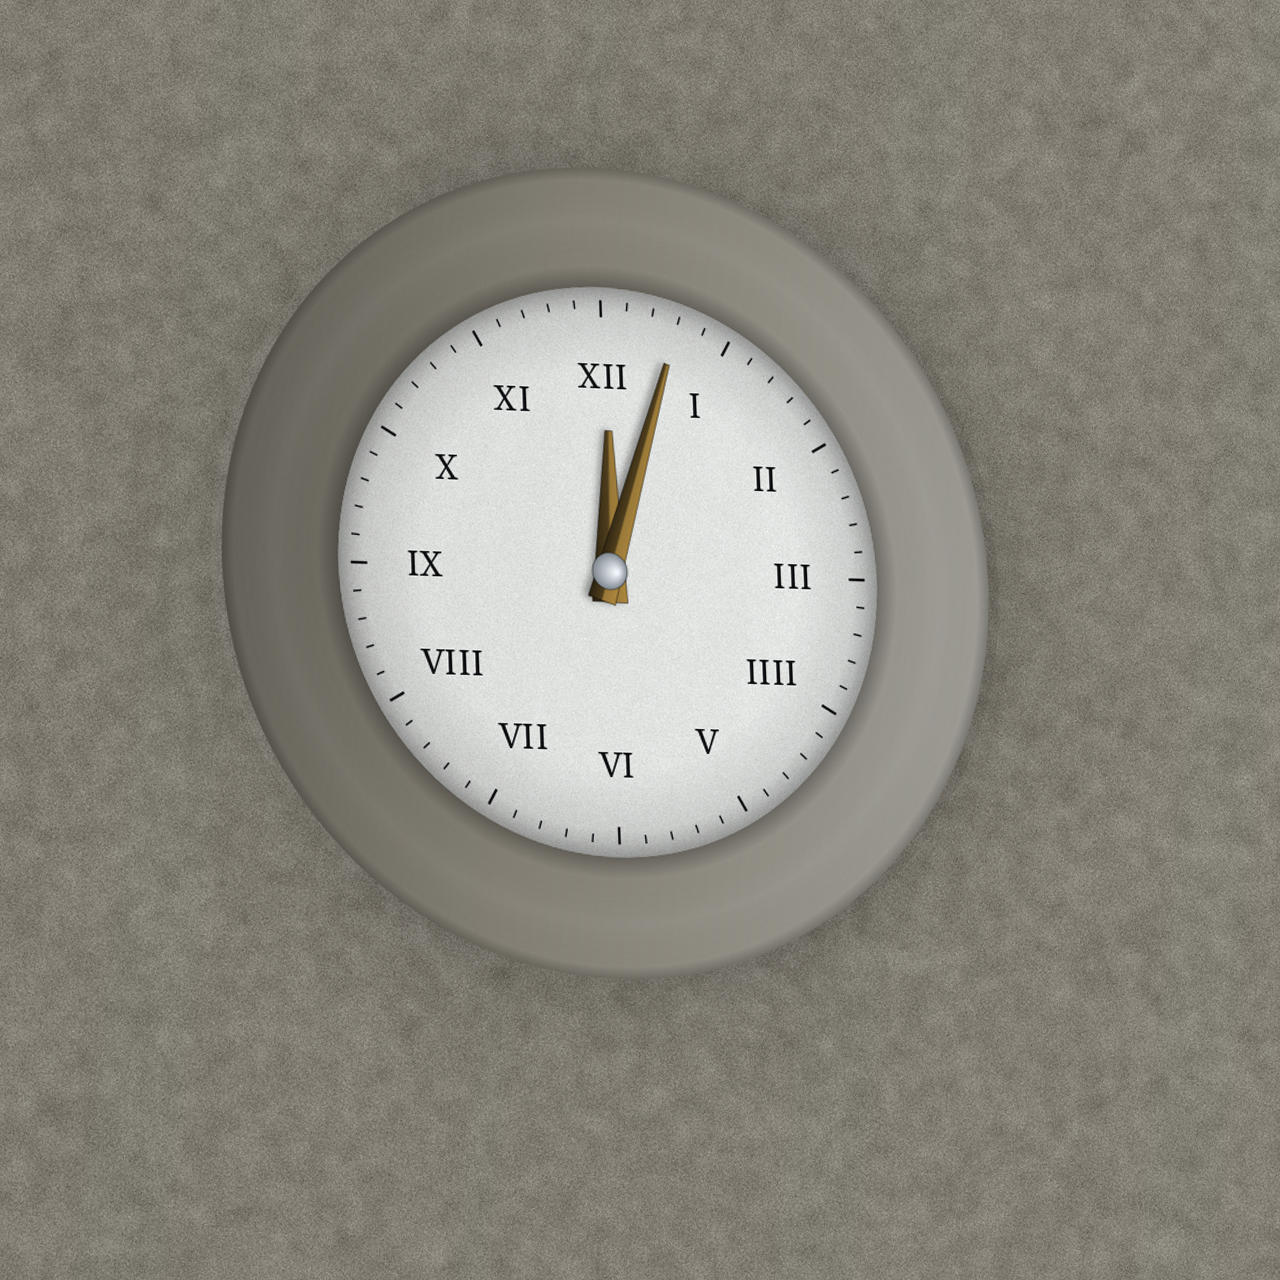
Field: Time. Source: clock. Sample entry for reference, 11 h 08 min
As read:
12 h 03 min
